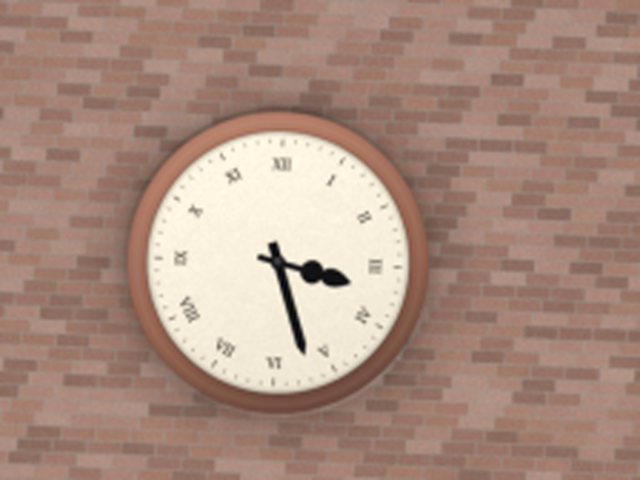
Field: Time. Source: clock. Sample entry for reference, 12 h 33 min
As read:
3 h 27 min
